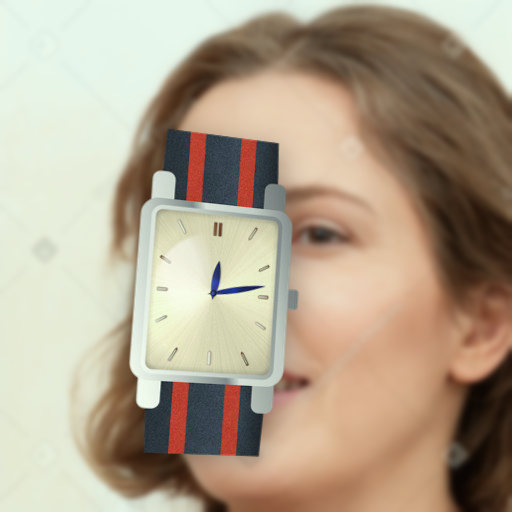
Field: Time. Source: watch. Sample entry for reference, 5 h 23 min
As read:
12 h 13 min
